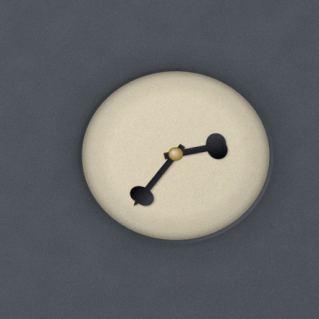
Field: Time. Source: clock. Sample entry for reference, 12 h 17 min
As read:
2 h 36 min
